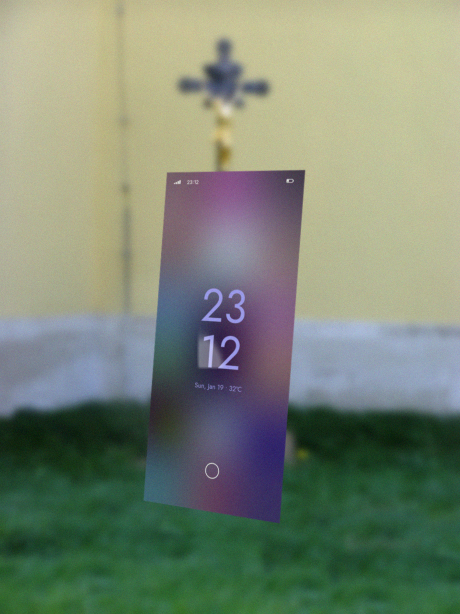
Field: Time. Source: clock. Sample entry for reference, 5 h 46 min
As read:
23 h 12 min
